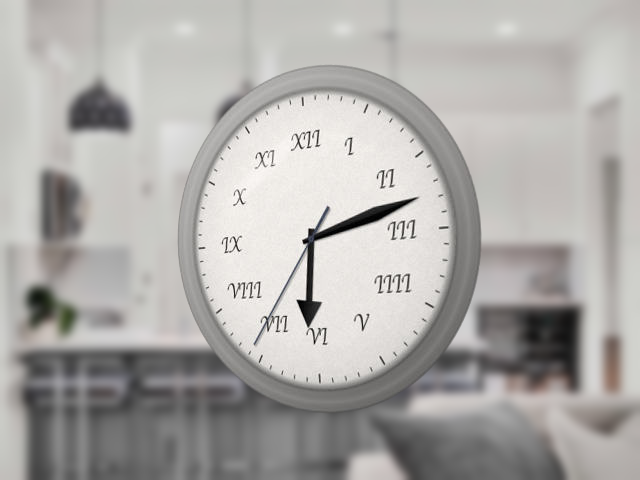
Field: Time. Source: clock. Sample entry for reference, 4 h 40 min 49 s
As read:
6 h 12 min 36 s
